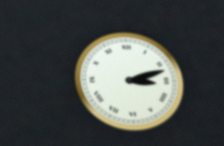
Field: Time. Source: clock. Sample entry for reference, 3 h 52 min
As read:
3 h 12 min
